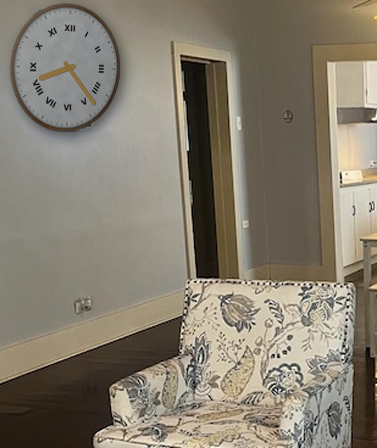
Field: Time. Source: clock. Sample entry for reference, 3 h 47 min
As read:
8 h 23 min
